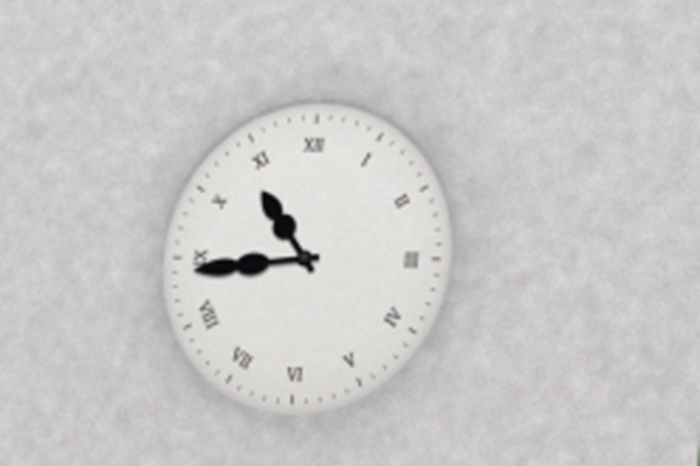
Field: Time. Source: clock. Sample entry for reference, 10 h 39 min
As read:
10 h 44 min
